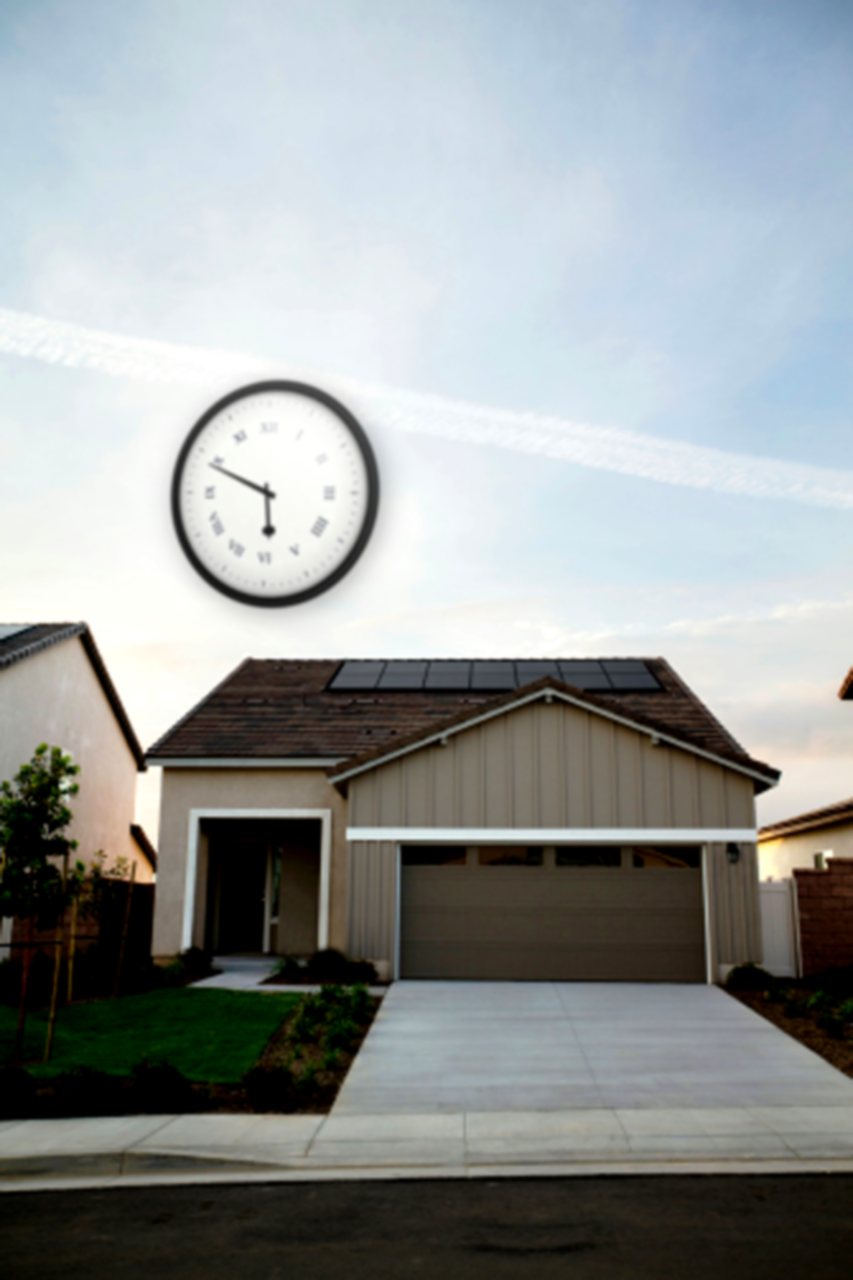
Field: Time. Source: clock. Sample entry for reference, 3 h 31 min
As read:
5 h 49 min
